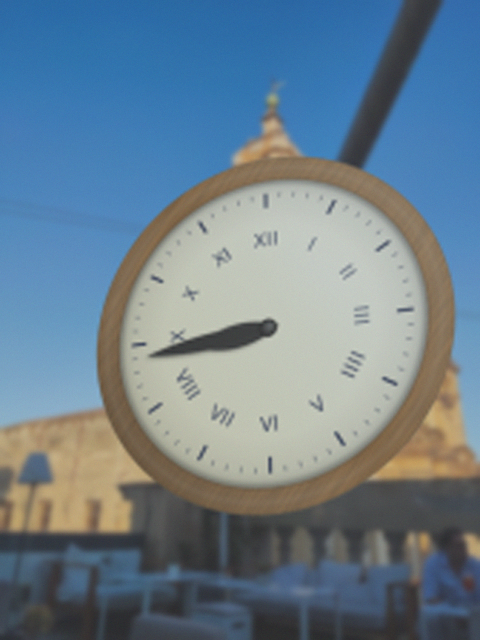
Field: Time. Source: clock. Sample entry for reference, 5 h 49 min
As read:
8 h 44 min
